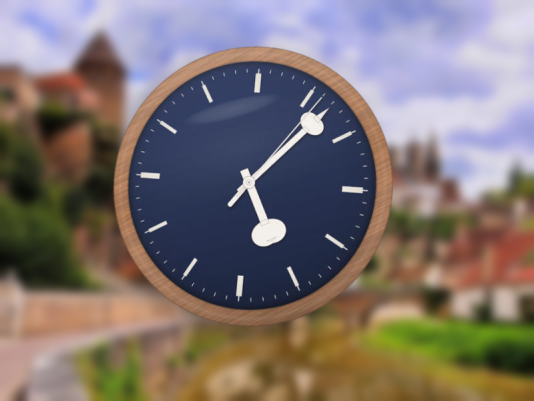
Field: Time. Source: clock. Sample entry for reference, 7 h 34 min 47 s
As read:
5 h 07 min 06 s
